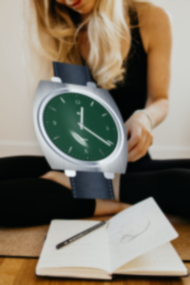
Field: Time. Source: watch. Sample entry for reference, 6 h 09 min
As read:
12 h 21 min
